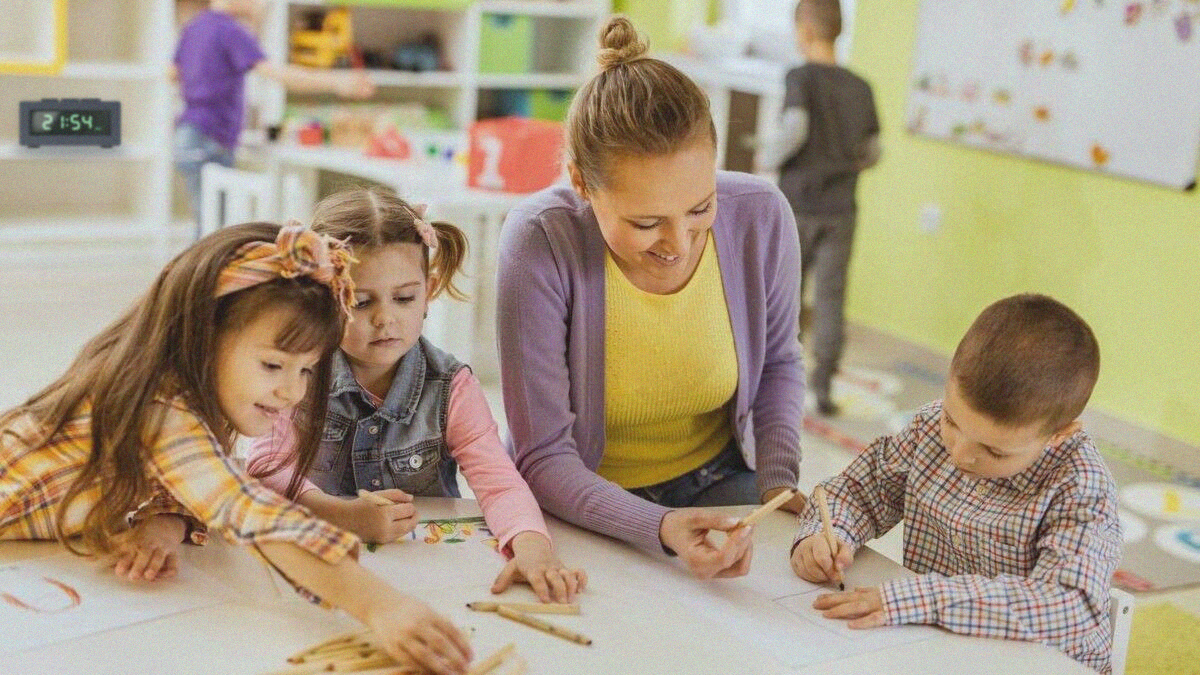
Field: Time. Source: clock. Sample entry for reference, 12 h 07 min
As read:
21 h 54 min
